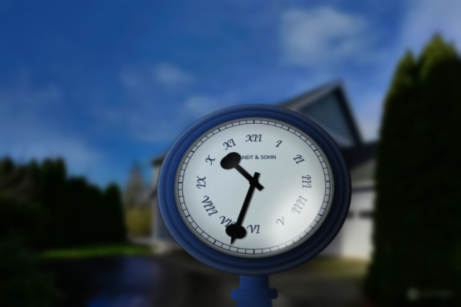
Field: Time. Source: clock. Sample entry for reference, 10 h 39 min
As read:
10 h 33 min
